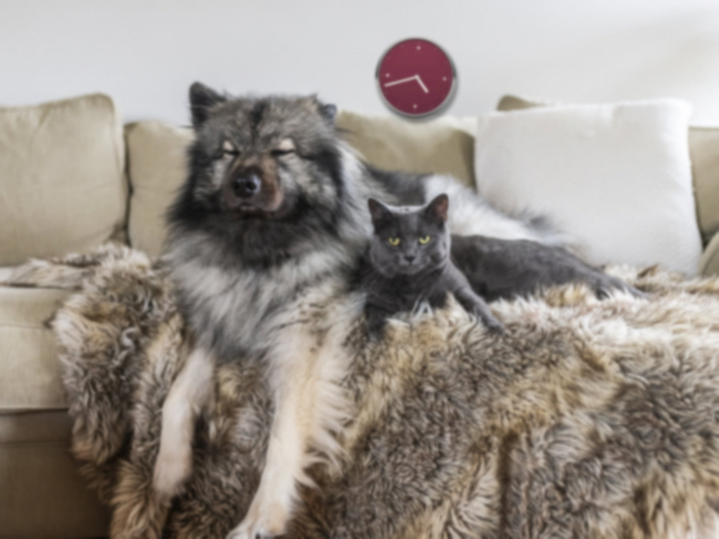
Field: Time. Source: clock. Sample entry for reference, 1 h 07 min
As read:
4 h 42 min
